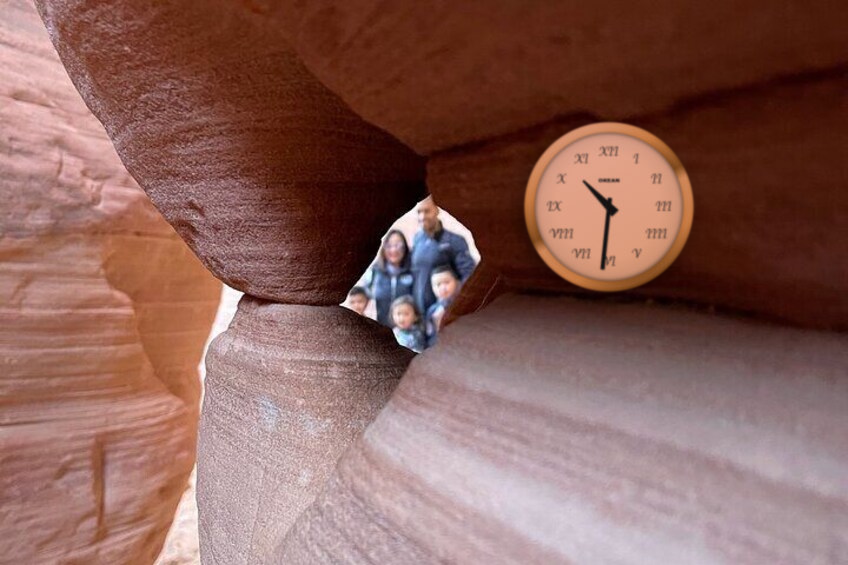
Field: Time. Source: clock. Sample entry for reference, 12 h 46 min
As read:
10 h 31 min
